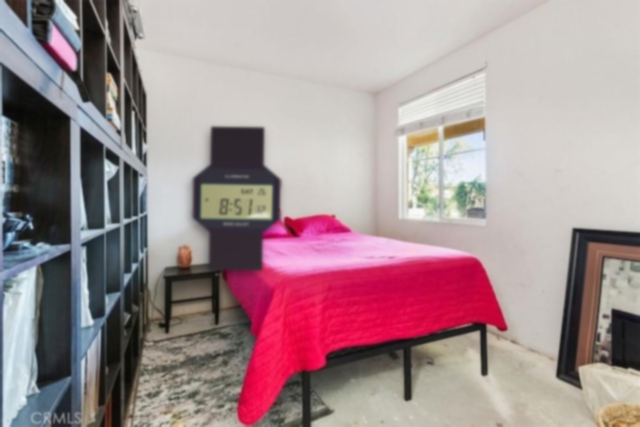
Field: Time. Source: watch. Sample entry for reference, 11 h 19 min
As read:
8 h 51 min
